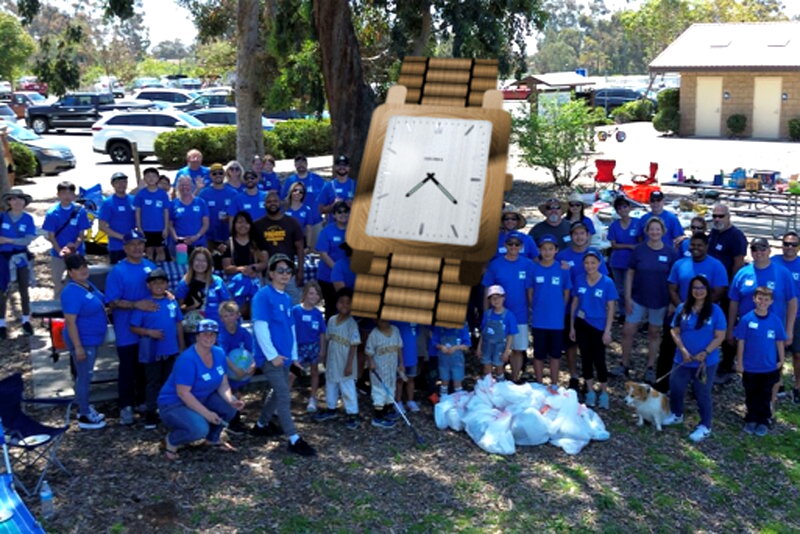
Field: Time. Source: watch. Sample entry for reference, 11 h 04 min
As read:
7 h 22 min
